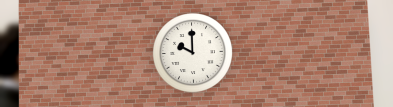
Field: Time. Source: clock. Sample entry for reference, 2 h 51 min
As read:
10 h 00 min
